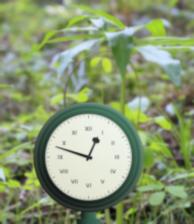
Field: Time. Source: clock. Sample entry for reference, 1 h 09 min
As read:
12 h 48 min
